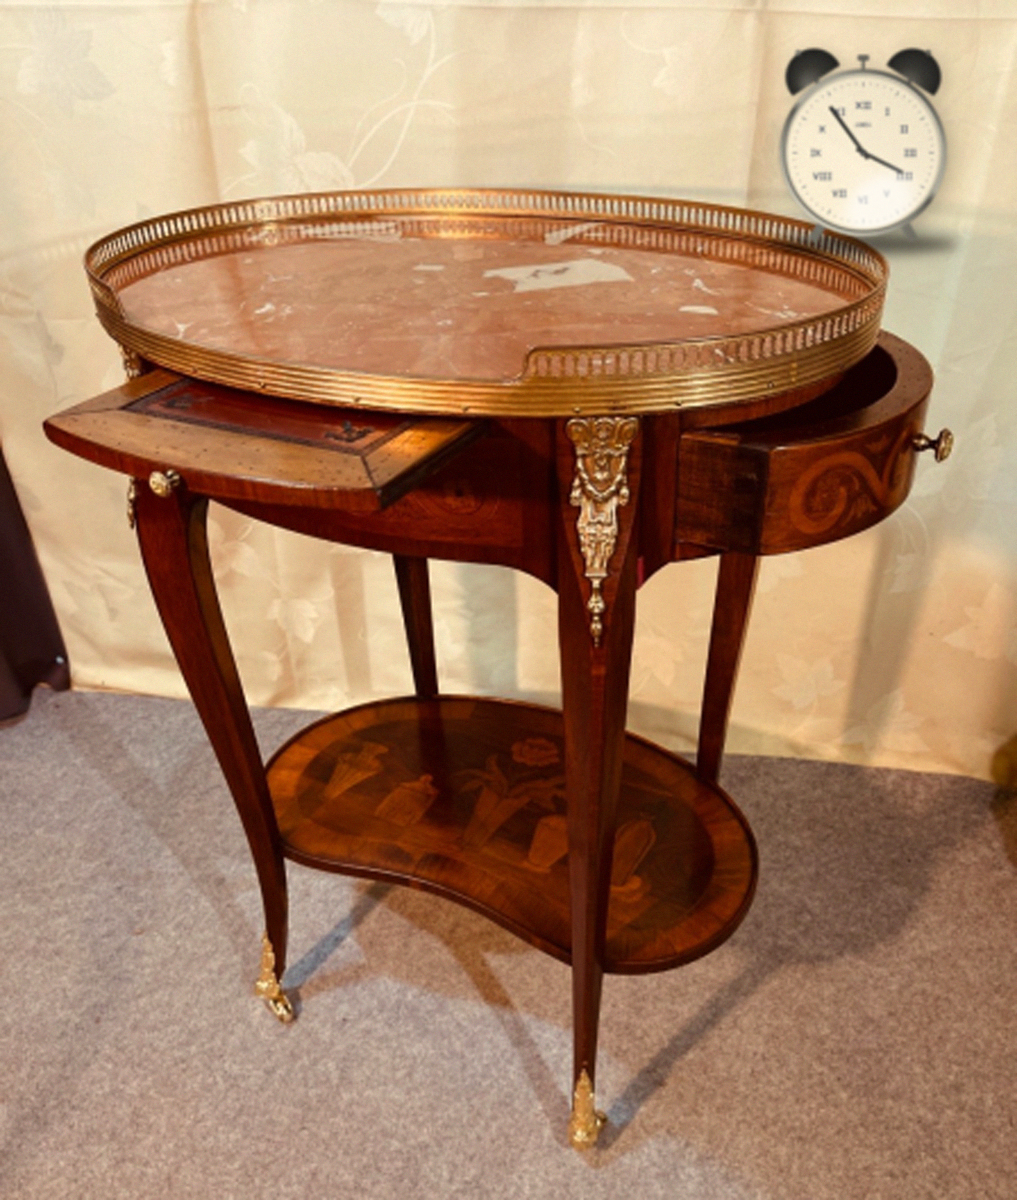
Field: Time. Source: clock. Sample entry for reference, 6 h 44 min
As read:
3 h 54 min
